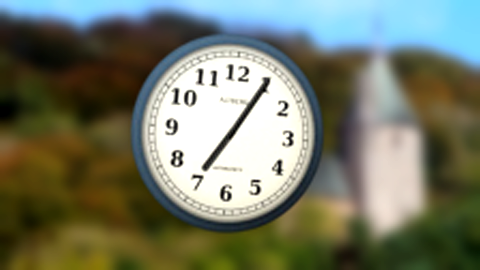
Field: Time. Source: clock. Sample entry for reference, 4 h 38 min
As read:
7 h 05 min
